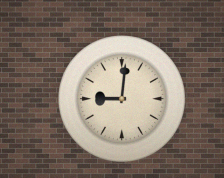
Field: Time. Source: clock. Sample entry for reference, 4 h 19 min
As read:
9 h 01 min
